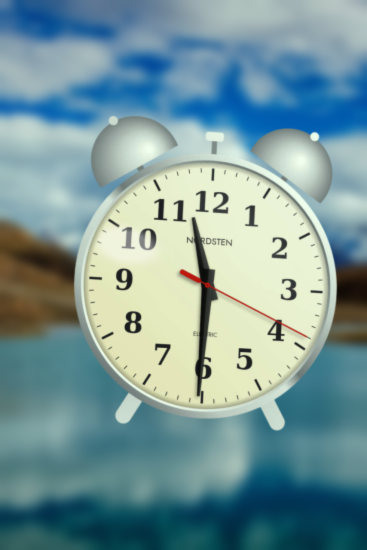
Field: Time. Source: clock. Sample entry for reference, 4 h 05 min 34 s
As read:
11 h 30 min 19 s
